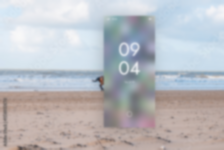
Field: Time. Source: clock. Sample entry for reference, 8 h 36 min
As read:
9 h 04 min
